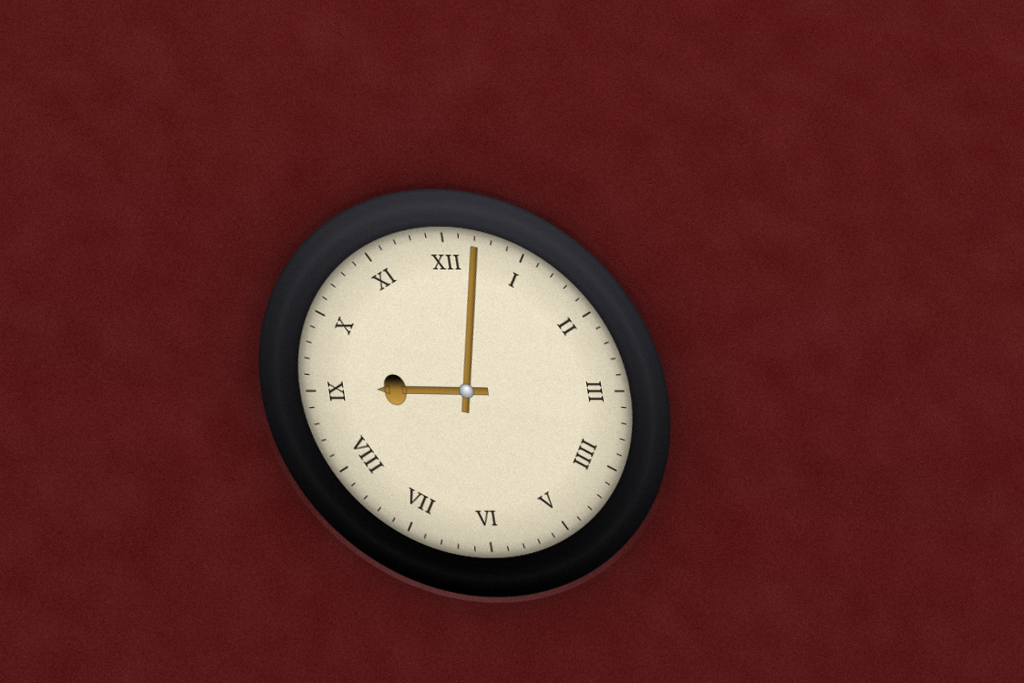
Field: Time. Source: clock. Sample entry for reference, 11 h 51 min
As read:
9 h 02 min
